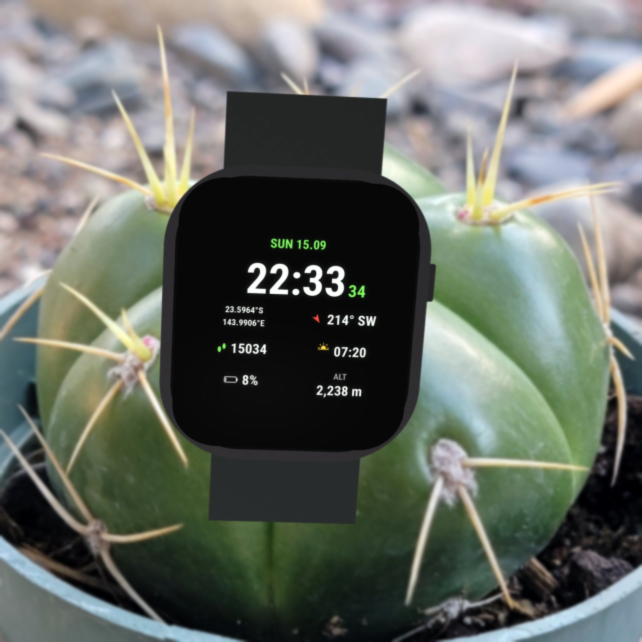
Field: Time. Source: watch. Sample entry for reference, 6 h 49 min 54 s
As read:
22 h 33 min 34 s
